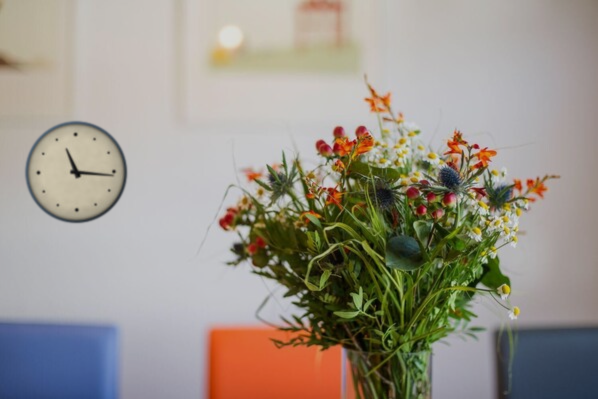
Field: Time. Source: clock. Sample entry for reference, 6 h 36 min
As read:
11 h 16 min
